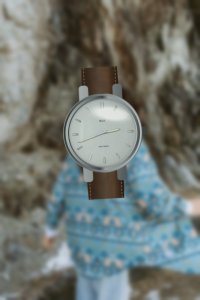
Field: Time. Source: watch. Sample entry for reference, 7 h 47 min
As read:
2 h 42 min
